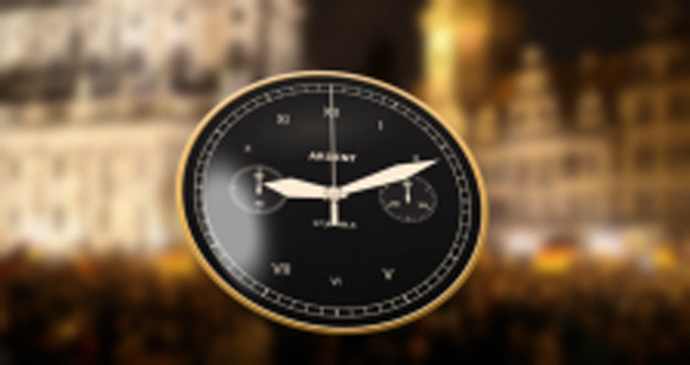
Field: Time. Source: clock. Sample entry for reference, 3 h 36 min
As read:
9 h 11 min
